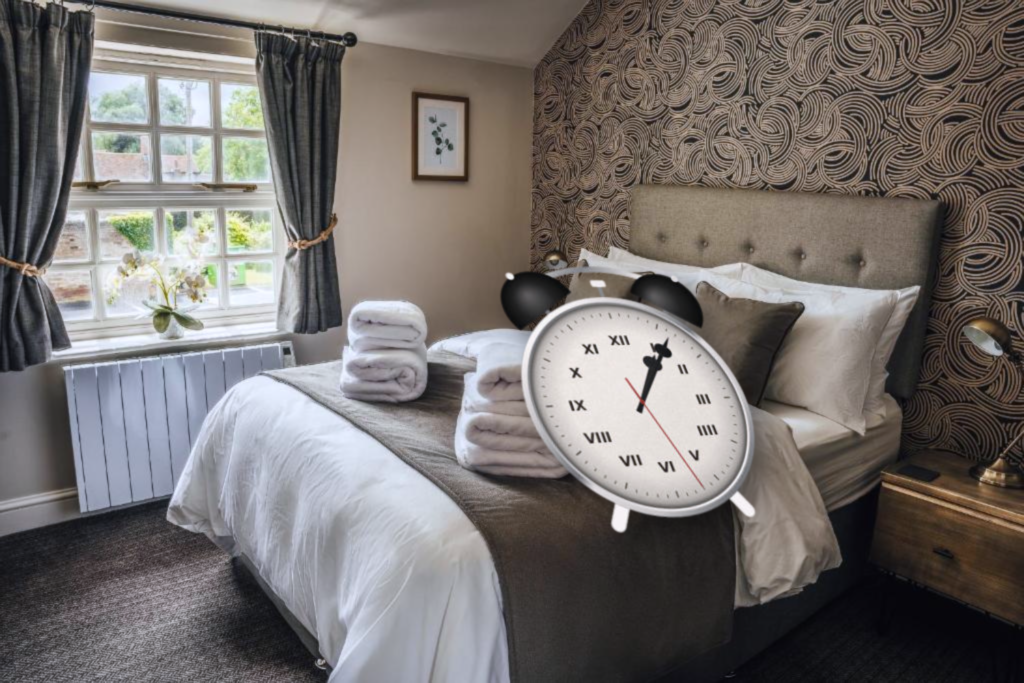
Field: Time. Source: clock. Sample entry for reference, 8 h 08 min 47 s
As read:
1 h 06 min 27 s
